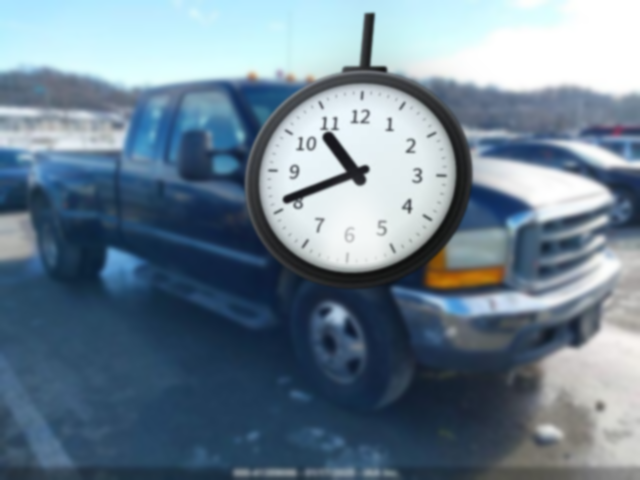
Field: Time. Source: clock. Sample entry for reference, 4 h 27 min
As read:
10 h 41 min
